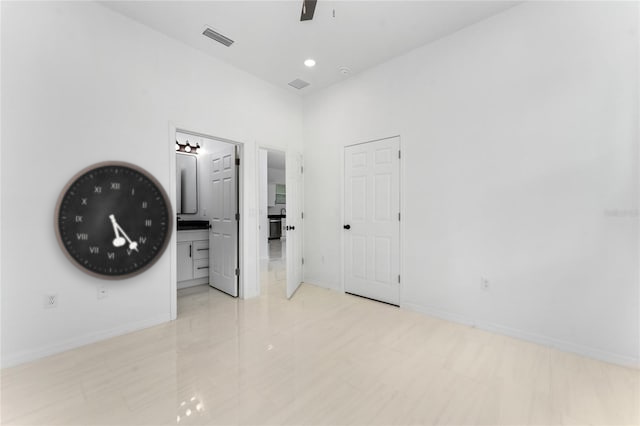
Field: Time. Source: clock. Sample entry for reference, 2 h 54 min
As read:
5 h 23 min
